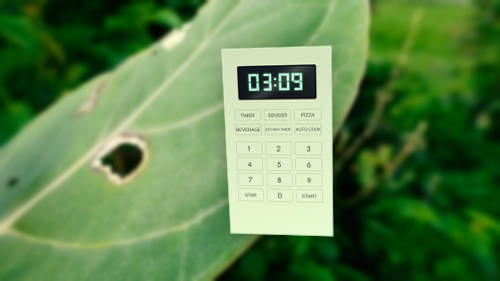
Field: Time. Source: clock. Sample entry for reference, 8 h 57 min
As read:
3 h 09 min
